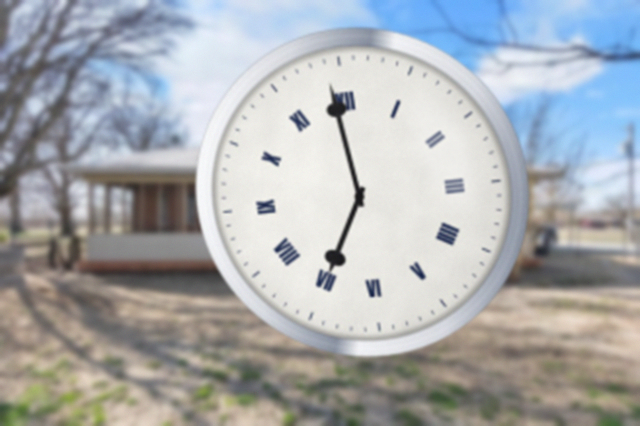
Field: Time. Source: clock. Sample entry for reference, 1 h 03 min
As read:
6 h 59 min
